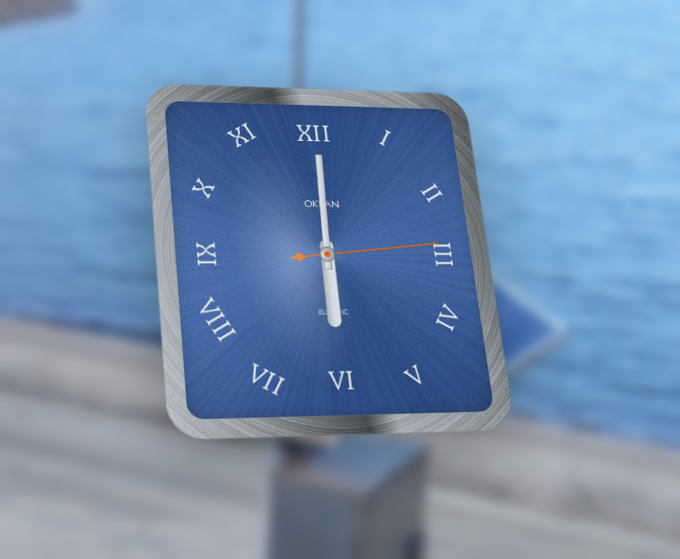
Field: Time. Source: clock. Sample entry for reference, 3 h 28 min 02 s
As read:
6 h 00 min 14 s
